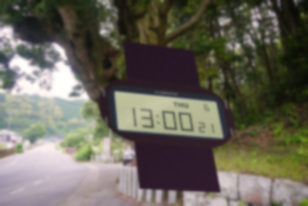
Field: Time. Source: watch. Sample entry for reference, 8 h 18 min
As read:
13 h 00 min
